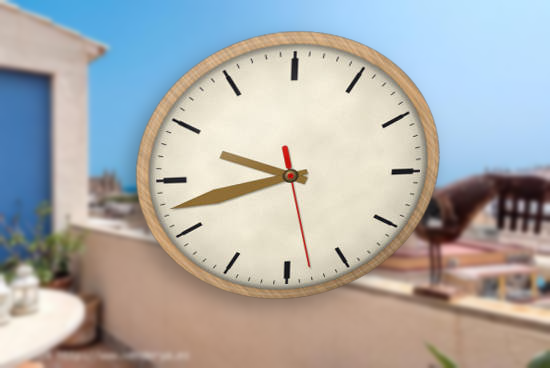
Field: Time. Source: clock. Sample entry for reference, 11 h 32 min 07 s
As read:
9 h 42 min 28 s
